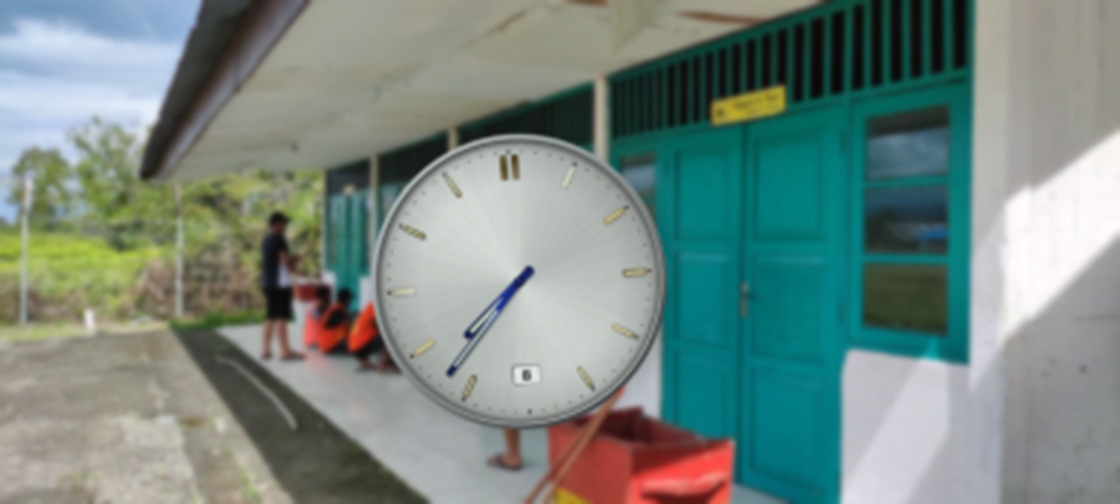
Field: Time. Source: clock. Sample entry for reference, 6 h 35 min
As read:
7 h 37 min
